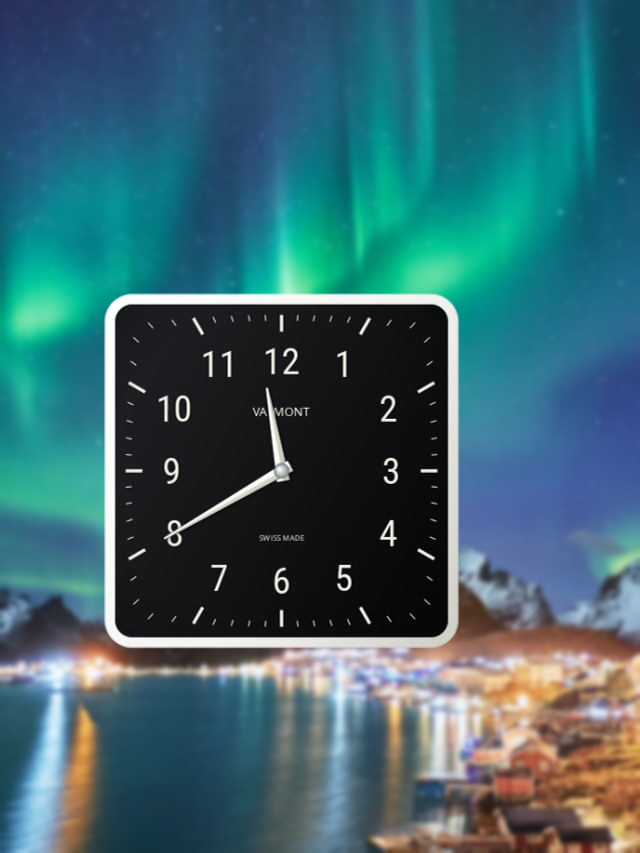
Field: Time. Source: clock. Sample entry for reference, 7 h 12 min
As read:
11 h 40 min
